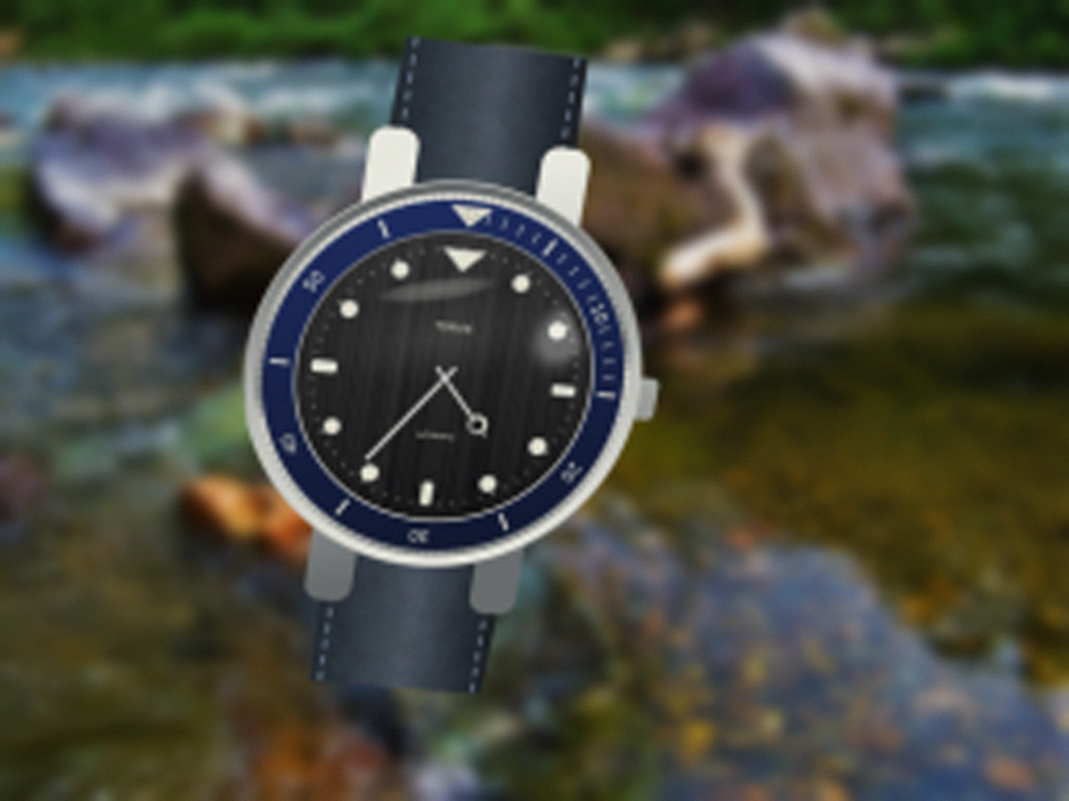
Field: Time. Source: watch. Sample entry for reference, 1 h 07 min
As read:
4 h 36 min
